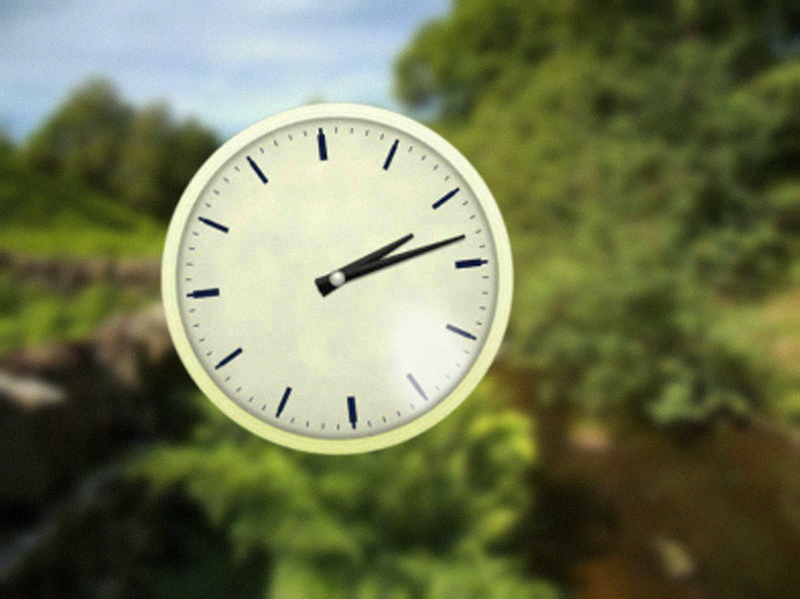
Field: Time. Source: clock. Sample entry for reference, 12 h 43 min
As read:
2 h 13 min
